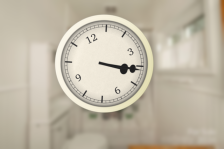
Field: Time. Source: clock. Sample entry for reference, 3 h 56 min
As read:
4 h 21 min
